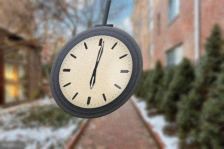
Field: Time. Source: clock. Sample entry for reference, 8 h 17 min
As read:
6 h 01 min
